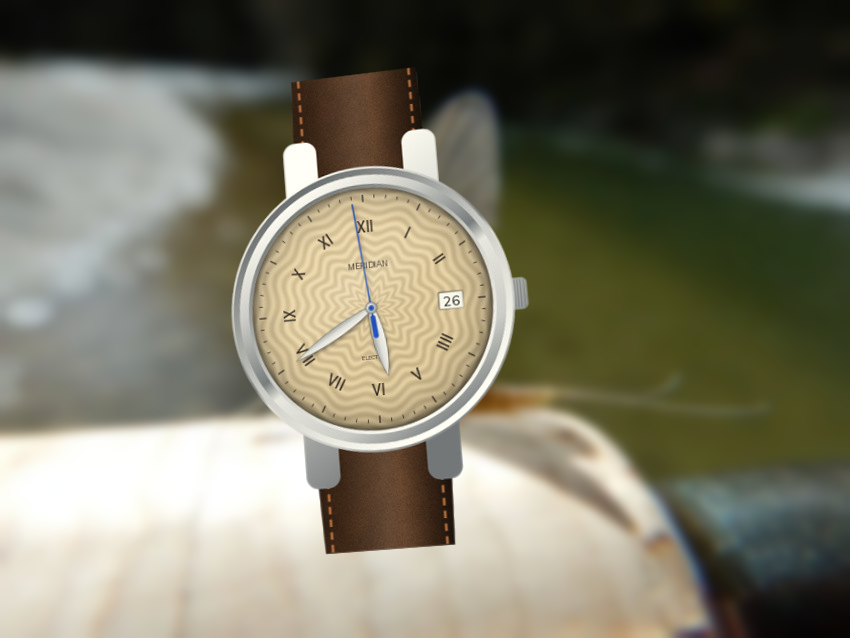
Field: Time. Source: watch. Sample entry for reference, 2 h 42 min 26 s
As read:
5 h 39 min 59 s
